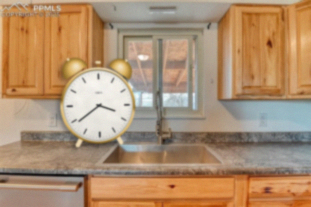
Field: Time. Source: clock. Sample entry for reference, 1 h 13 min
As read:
3 h 39 min
